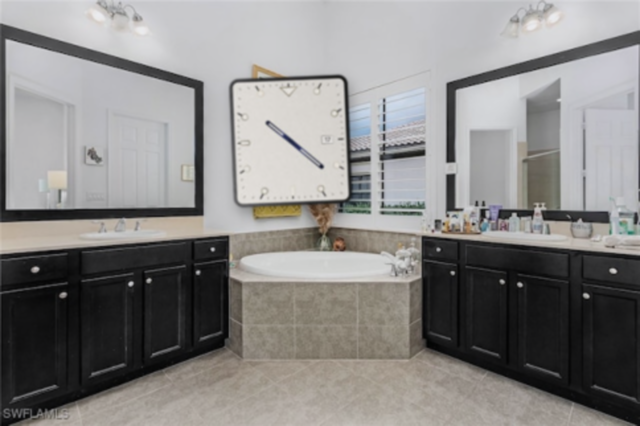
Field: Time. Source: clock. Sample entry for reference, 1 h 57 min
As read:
10 h 22 min
